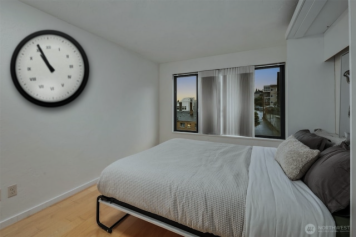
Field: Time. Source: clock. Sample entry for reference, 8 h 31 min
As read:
10 h 56 min
